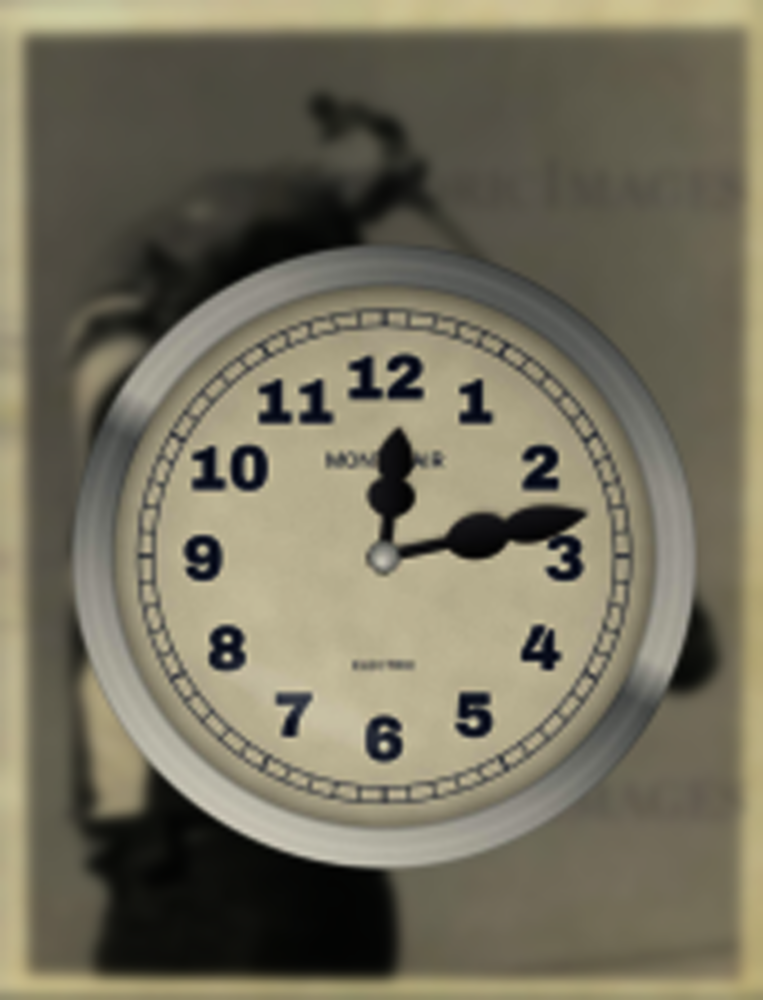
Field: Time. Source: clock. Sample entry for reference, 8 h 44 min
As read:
12 h 13 min
